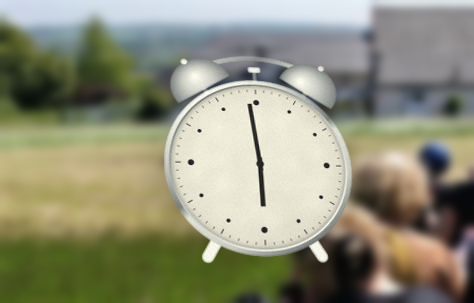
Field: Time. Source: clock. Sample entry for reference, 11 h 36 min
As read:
5 h 59 min
